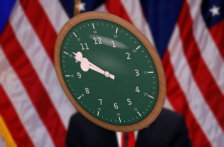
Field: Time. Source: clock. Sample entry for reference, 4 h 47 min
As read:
9 h 51 min
